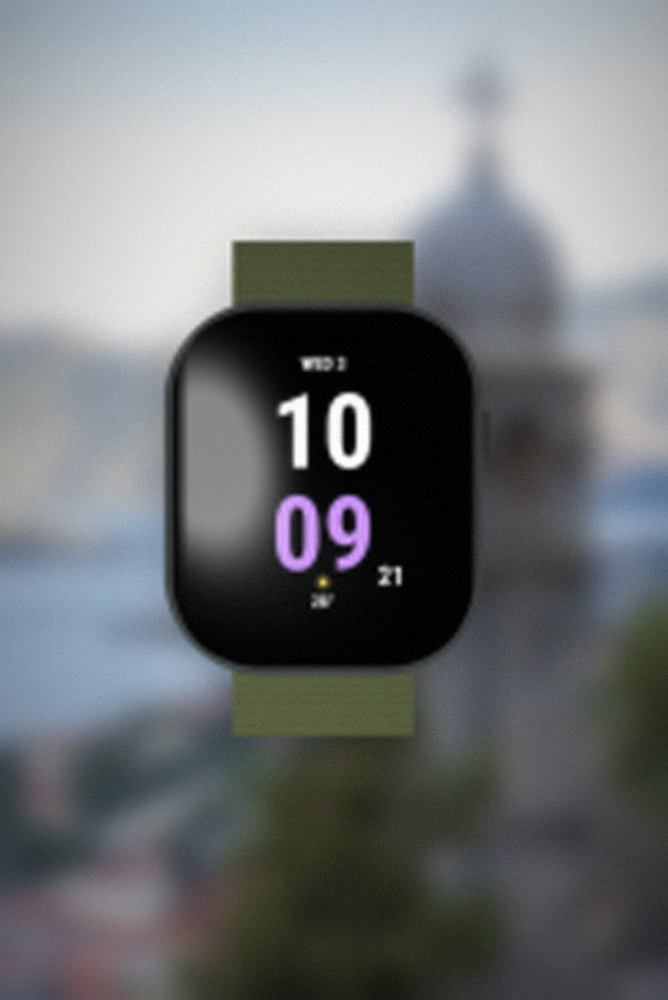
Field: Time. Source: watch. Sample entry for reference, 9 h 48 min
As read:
10 h 09 min
